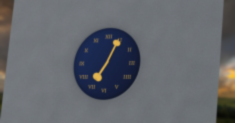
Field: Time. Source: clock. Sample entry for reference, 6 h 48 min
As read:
7 h 04 min
